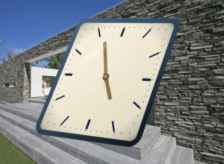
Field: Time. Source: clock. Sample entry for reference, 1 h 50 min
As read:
4 h 56 min
